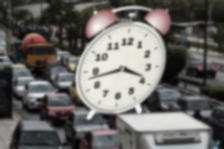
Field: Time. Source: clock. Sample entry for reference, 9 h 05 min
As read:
3 h 43 min
